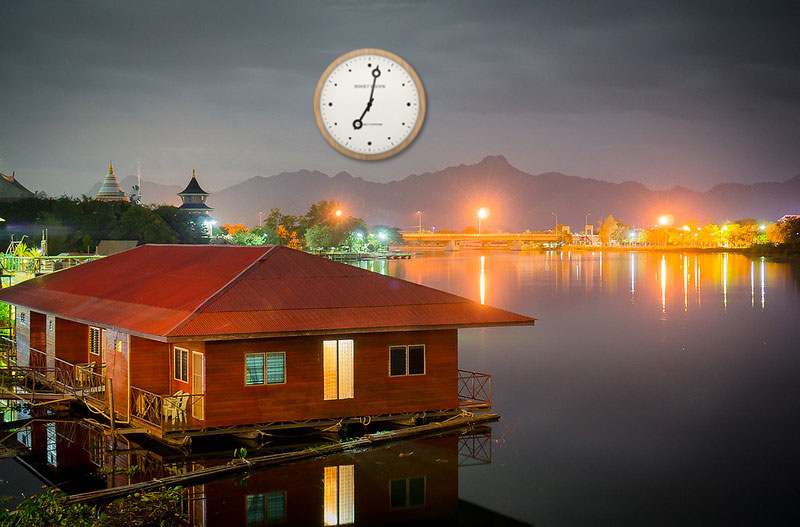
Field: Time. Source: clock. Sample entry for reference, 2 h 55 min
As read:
7 h 02 min
